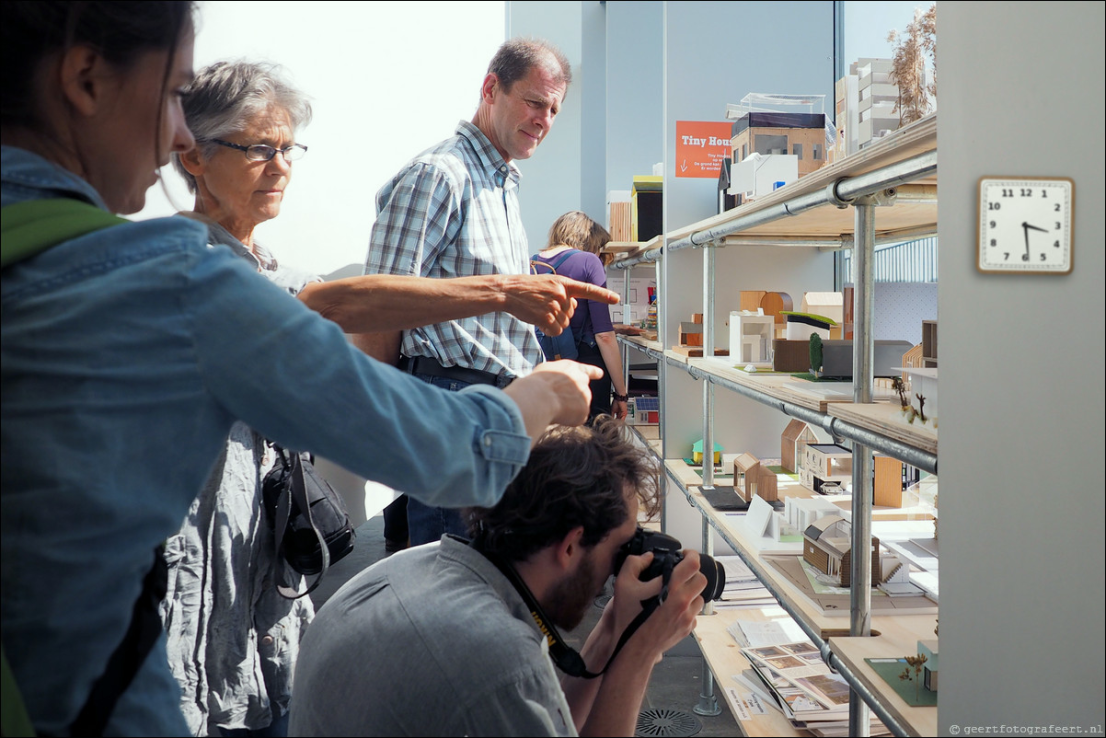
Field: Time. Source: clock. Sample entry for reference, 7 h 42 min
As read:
3 h 29 min
